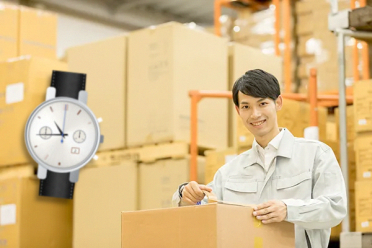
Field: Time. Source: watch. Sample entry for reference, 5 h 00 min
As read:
10 h 44 min
